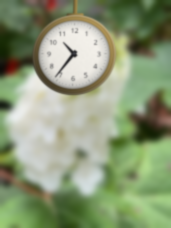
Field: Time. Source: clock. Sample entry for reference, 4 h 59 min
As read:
10 h 36 min
